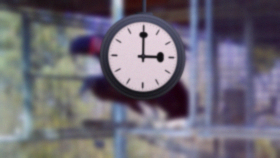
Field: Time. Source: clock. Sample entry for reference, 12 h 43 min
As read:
3 h 00 min
